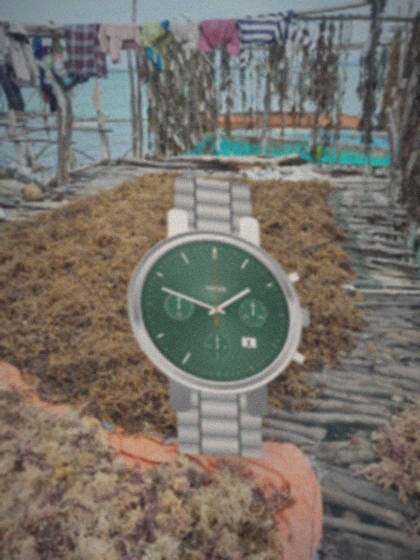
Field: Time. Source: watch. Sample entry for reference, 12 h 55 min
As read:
1 h 48 min
